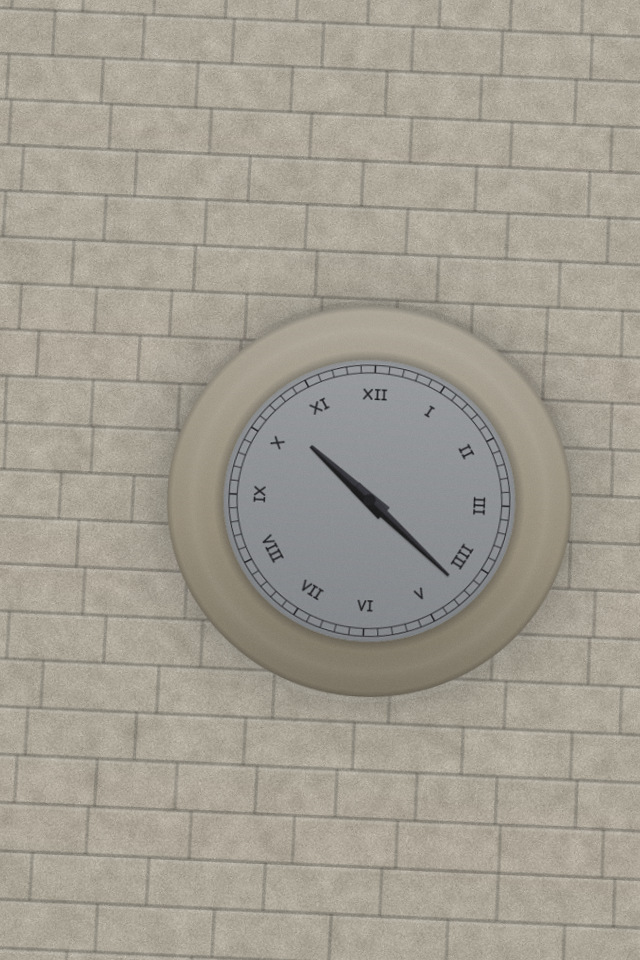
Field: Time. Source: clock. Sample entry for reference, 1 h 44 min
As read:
10 h 22 min
